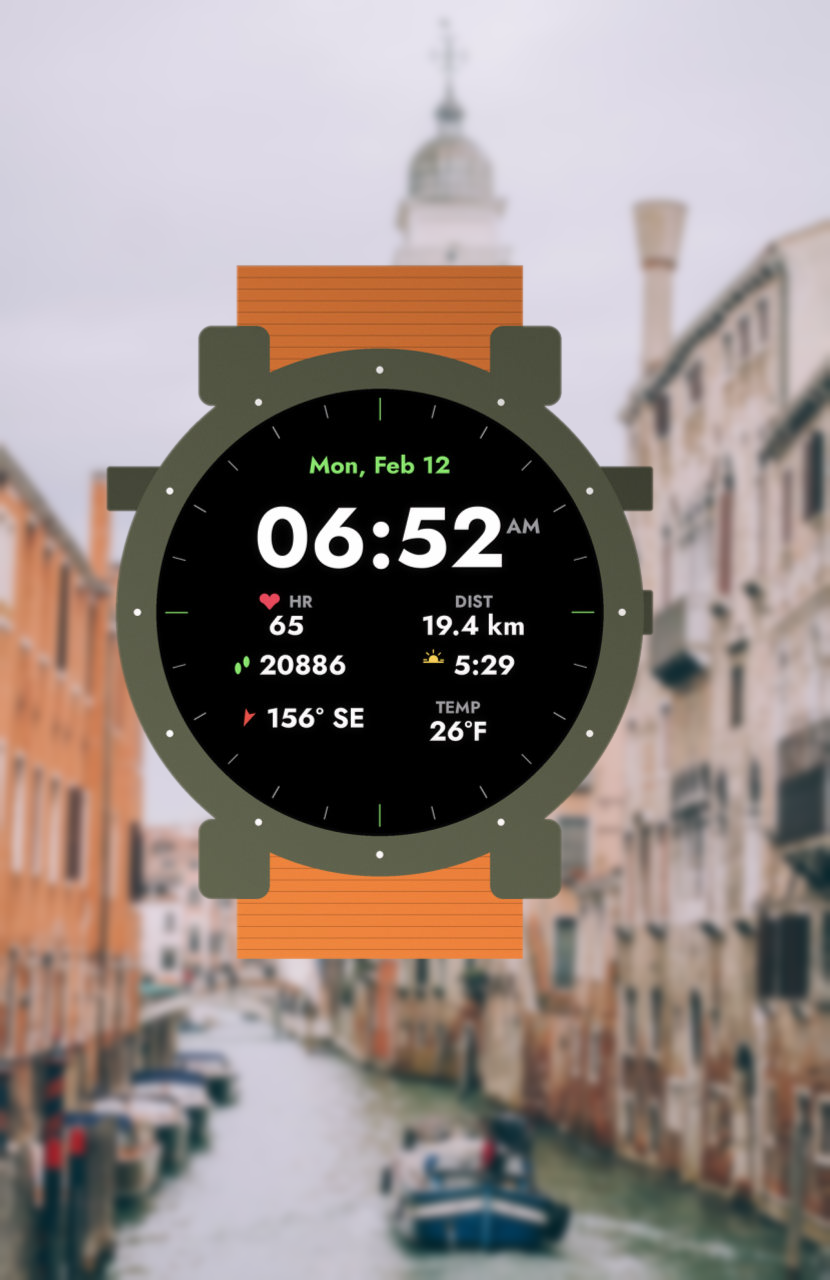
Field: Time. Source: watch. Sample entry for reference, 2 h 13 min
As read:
6 h 52 min
